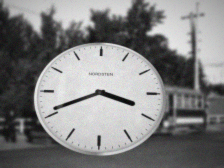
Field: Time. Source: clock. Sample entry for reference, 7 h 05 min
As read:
3 h 41 min
